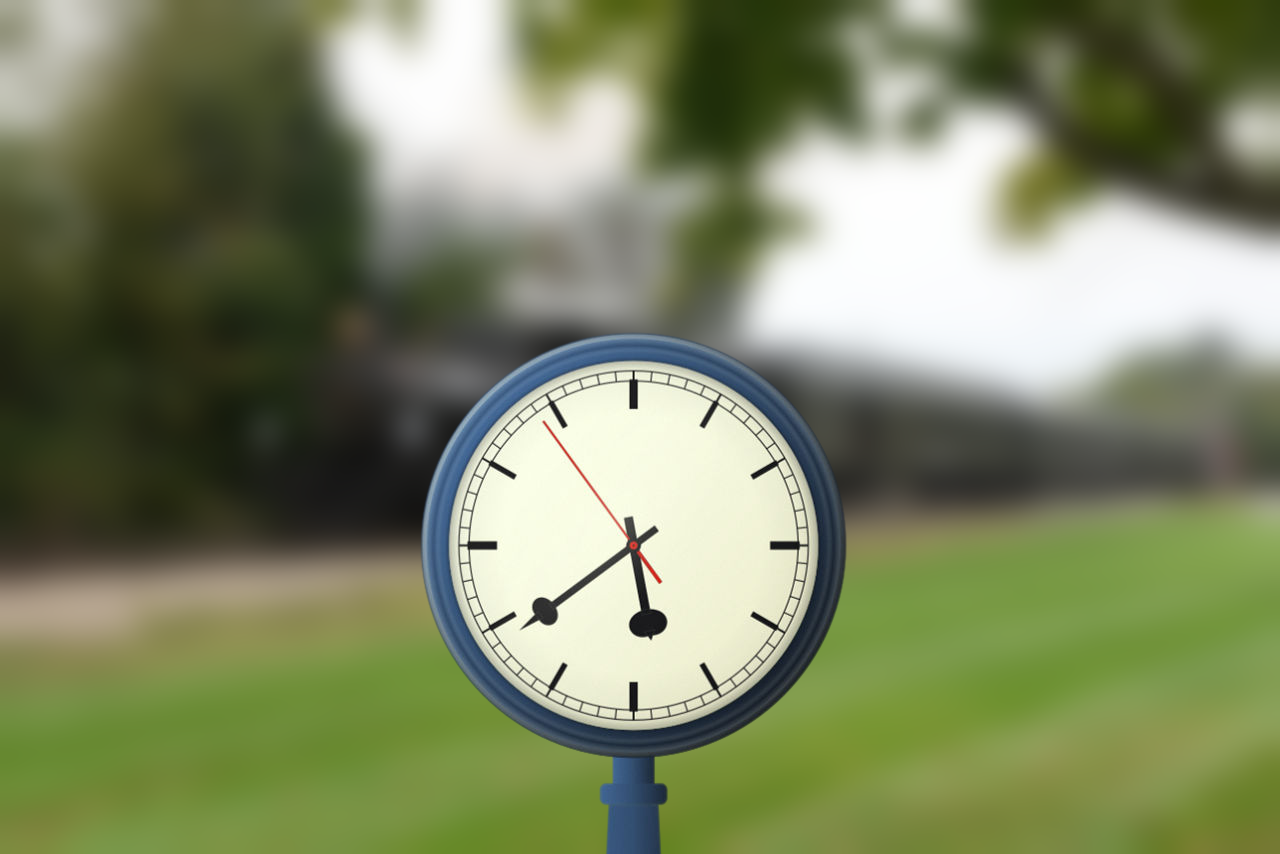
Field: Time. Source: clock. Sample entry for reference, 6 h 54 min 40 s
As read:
5 h 38 min 54 s
